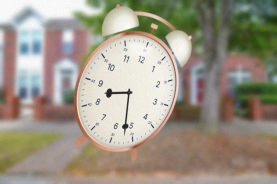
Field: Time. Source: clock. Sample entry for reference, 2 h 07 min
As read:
8 h 27 min
